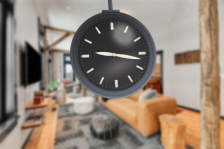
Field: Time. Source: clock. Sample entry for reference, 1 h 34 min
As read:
9 h 17 min
